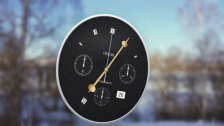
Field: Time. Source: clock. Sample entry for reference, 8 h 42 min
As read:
7 h 05 min
